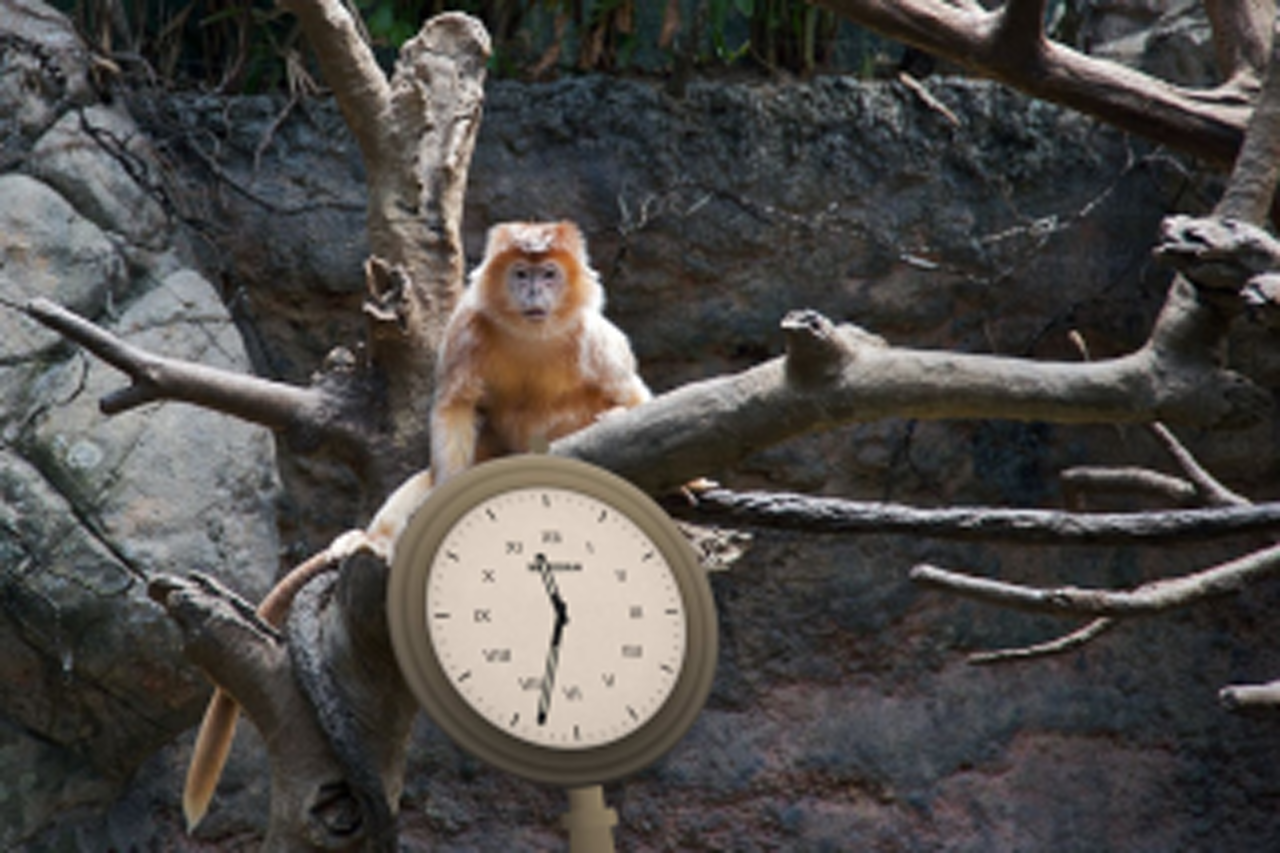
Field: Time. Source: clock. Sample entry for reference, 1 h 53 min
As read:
11 h 33 min
